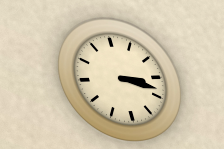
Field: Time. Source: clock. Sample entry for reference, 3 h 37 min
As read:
3 h 18 min
